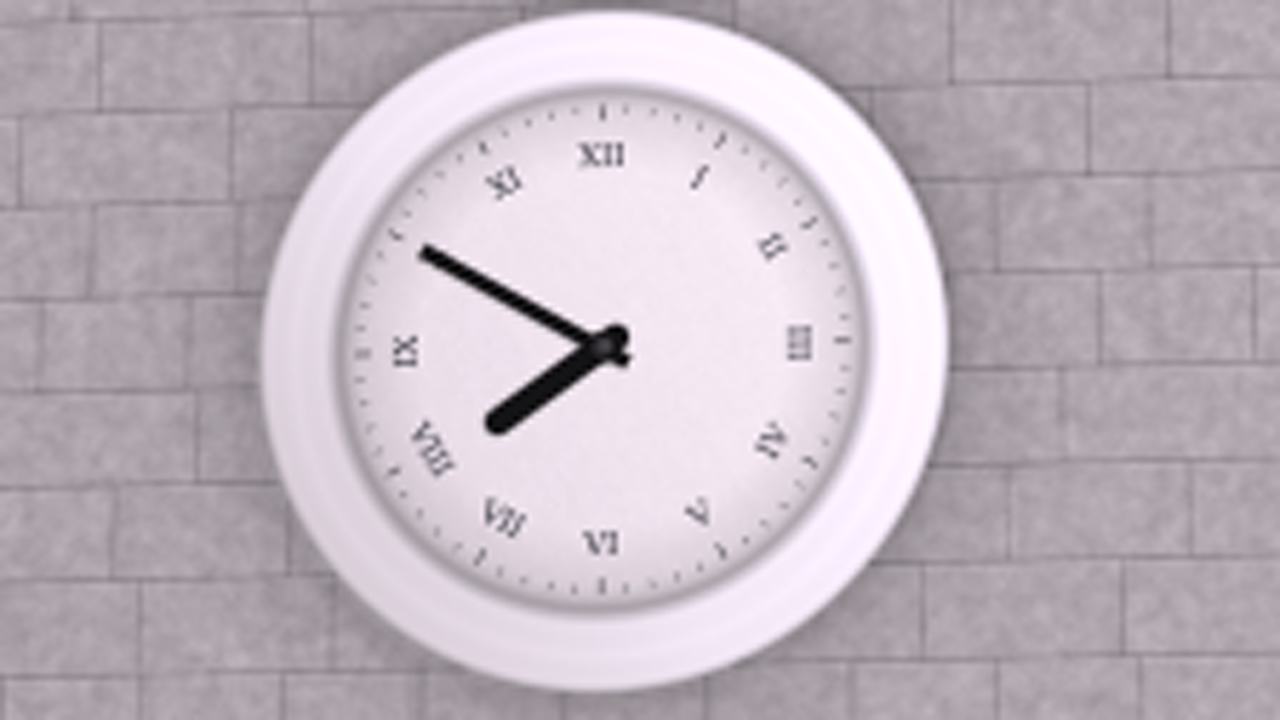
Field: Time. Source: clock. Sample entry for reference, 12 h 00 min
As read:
7 h 50 min
